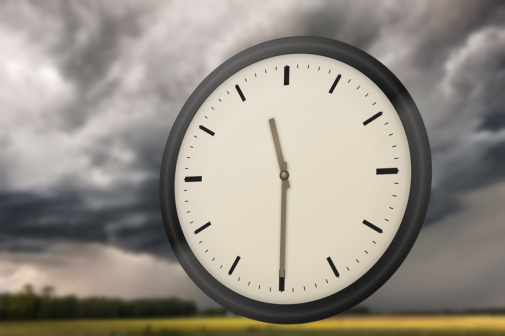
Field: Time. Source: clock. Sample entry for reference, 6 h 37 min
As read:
11 h 30 min
